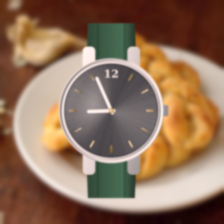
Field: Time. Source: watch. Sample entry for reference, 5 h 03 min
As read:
8 h 56 min
